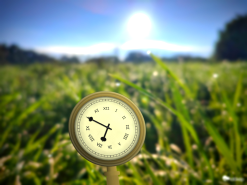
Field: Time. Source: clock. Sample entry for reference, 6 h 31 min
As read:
6 h 50 min
